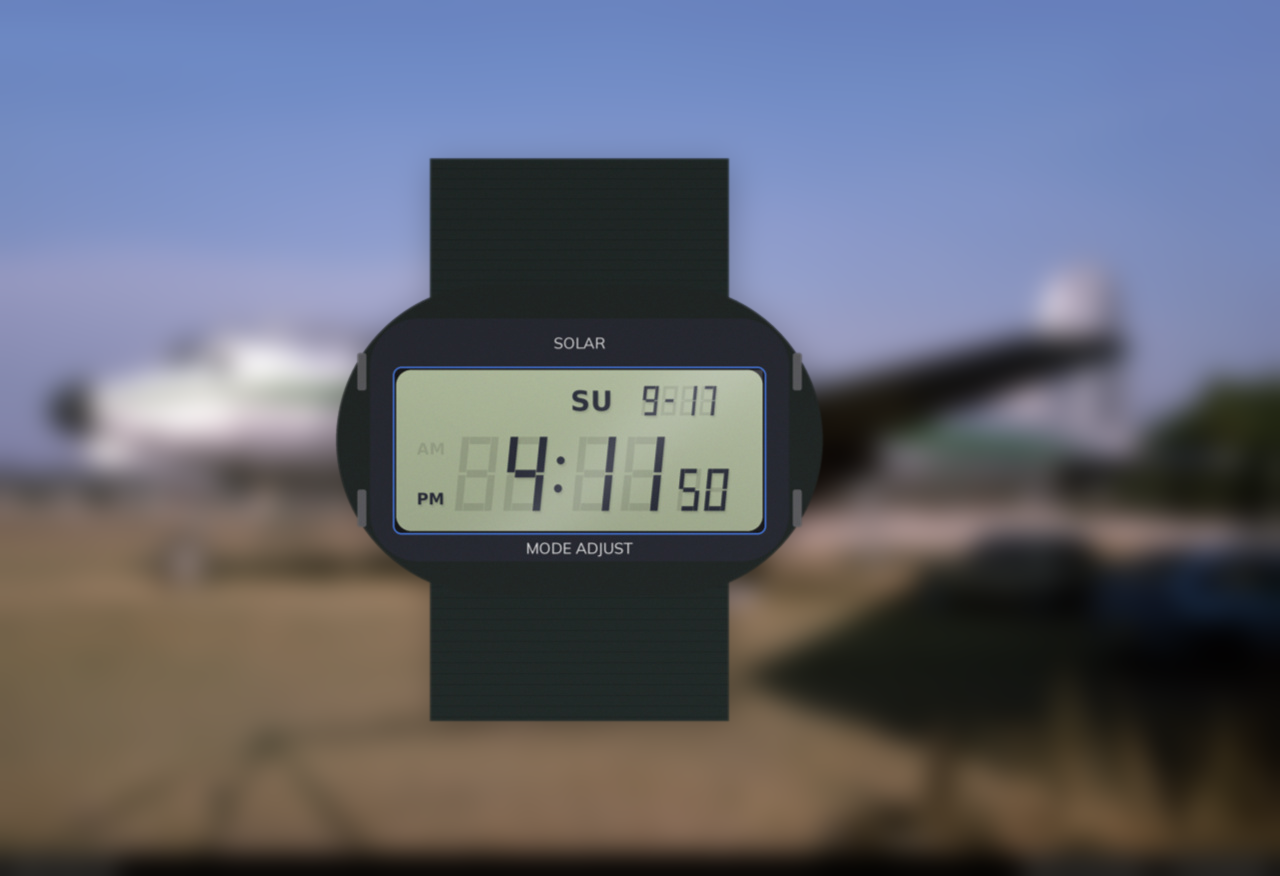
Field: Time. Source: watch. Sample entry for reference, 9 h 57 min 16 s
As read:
4 h 11 min 50 s
